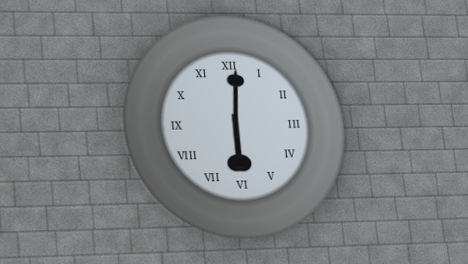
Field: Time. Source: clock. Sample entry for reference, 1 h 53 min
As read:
6 h 01 min
